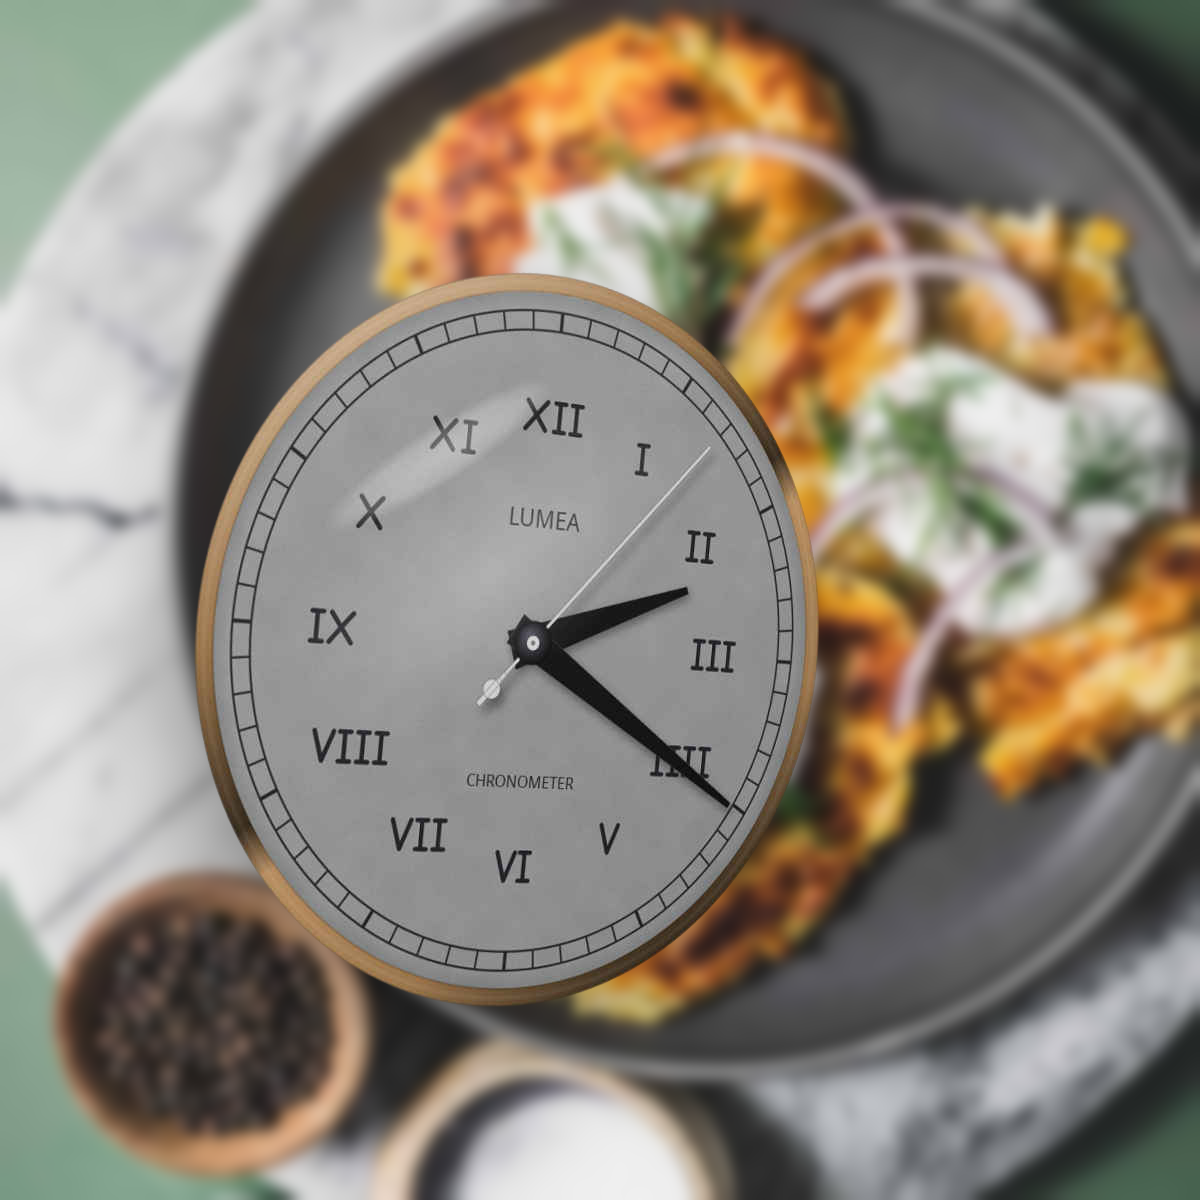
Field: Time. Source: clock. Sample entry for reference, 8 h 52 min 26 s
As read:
2 h 20 min 07 s
